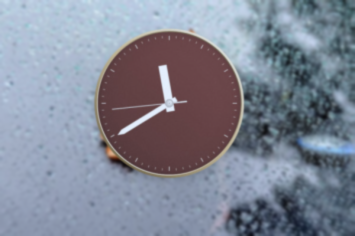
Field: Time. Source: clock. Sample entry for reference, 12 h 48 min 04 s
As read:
11 h 39 min 44 s
